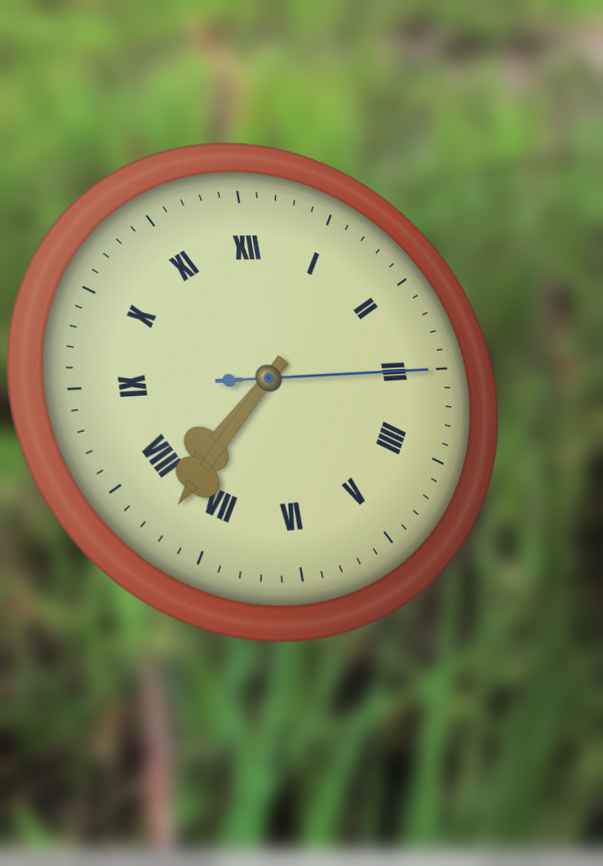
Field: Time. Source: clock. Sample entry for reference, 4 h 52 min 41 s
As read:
7 h 37 min 15 s
